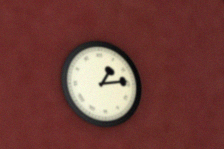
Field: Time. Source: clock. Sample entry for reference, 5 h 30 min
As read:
1 h 14 min
